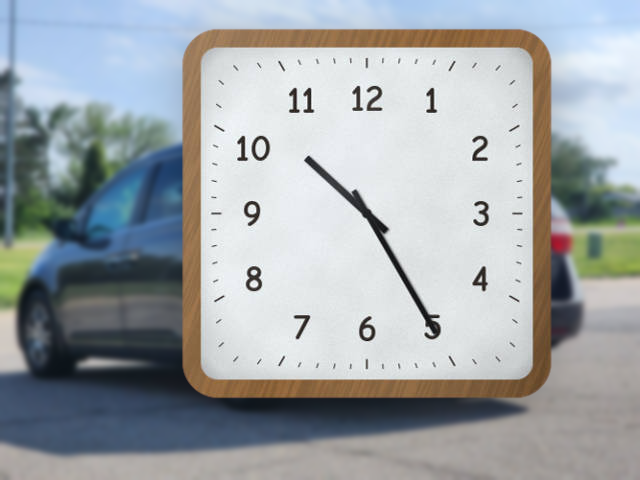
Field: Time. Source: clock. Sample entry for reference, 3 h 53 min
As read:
10 h 25 min
